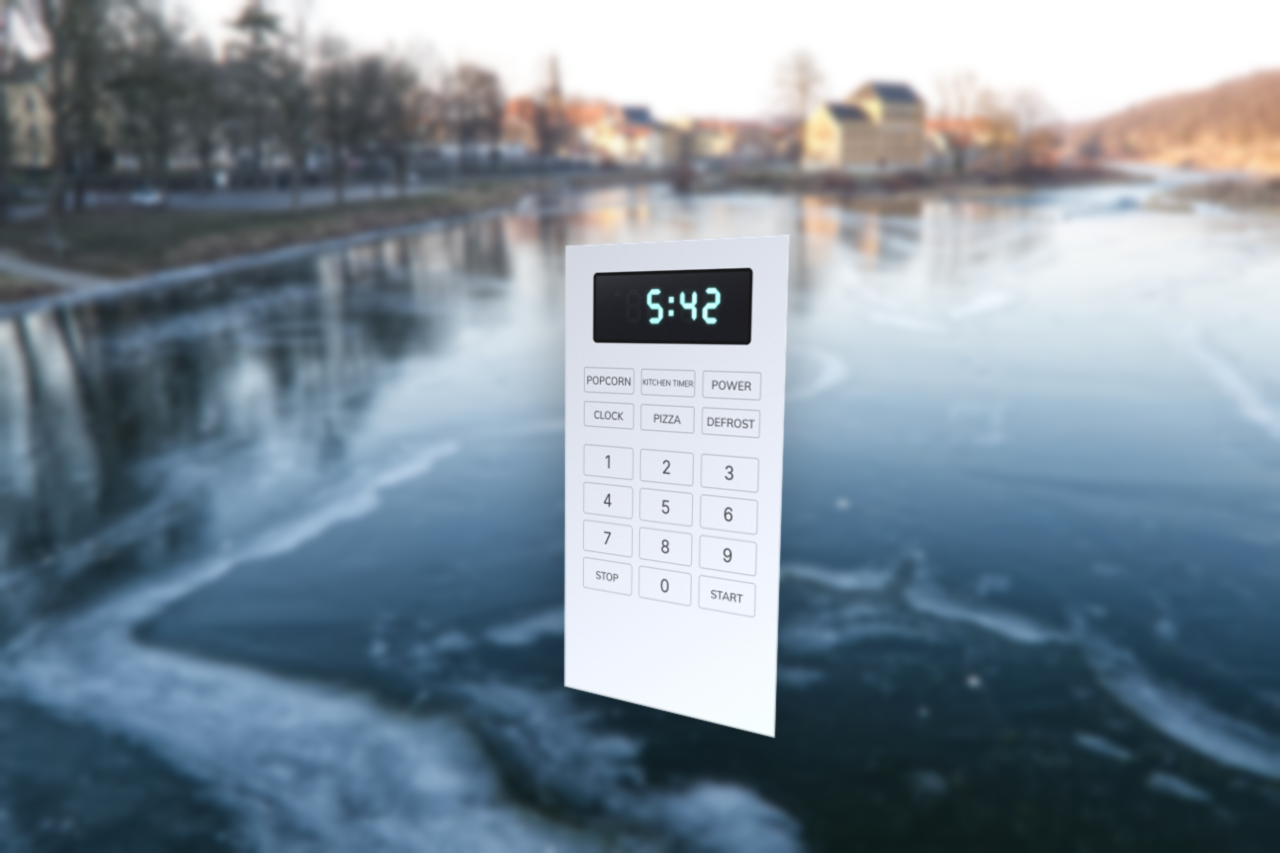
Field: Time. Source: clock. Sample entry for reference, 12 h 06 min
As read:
5 h 42 min
